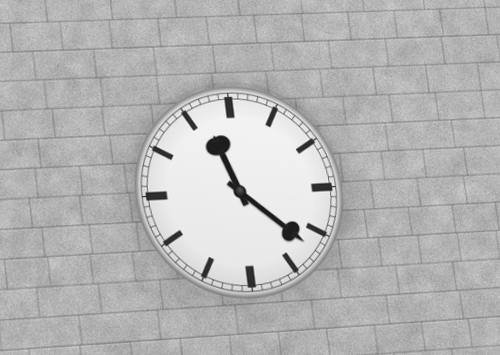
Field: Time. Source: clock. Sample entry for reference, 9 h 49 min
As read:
11 h 22 min
